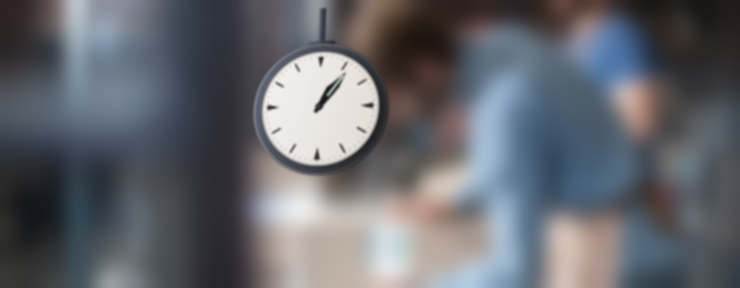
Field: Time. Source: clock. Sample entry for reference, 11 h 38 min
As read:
1 h 06 min
